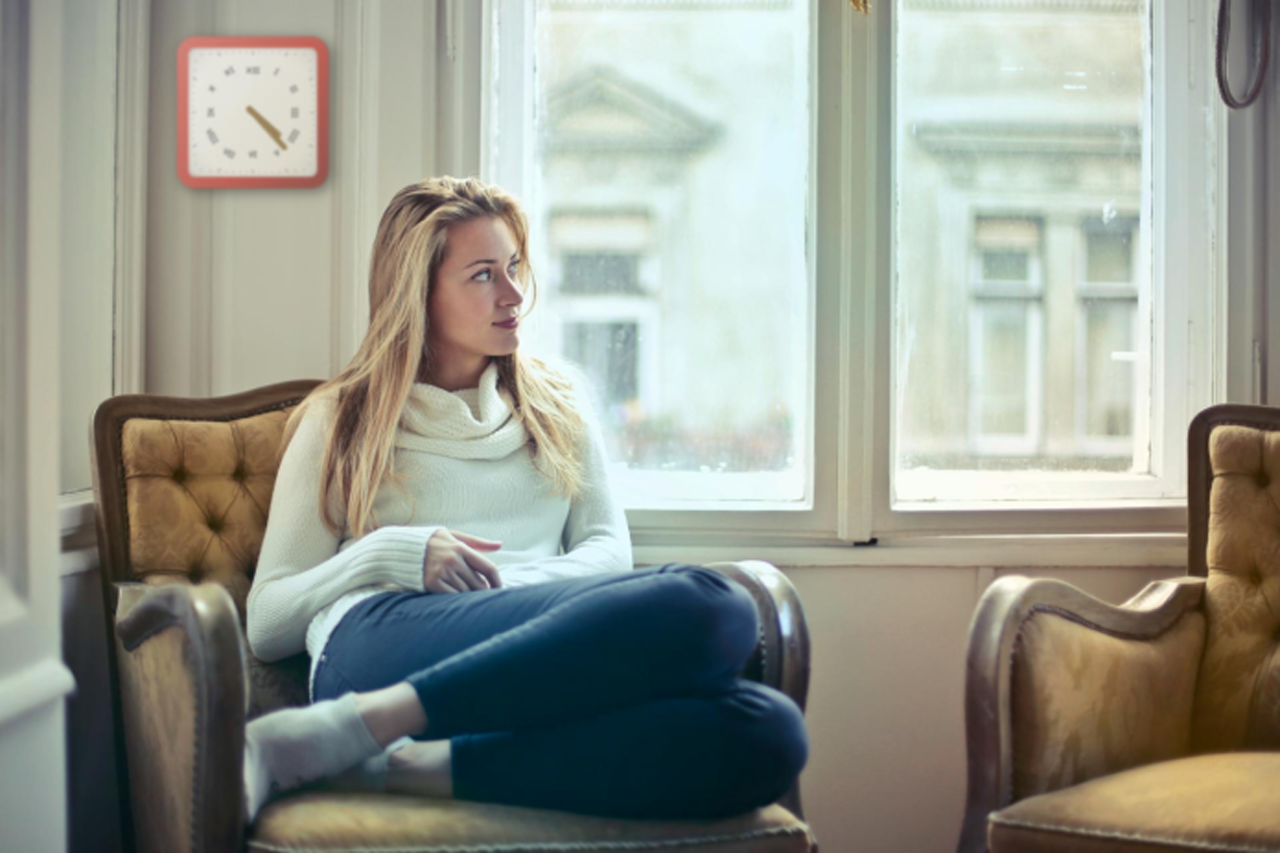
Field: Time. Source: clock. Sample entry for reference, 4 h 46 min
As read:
4 h 23 min
